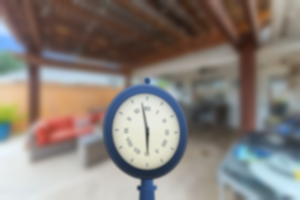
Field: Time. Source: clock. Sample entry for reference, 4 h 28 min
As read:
5 h 58 min
